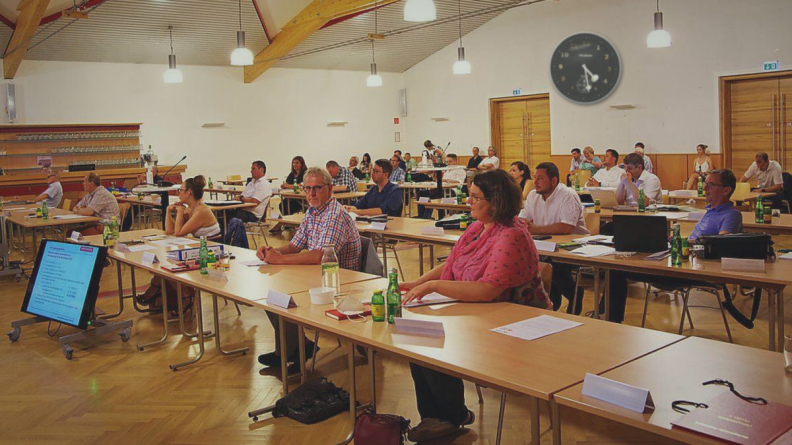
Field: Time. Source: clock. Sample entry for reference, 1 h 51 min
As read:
4 h 28 min
